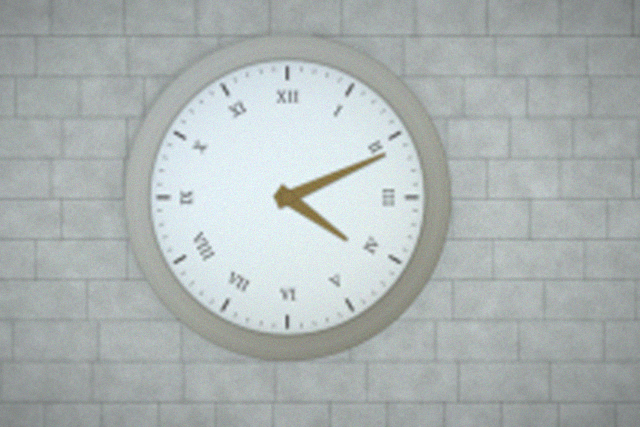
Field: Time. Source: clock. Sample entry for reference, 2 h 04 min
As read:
4 h 11 min
